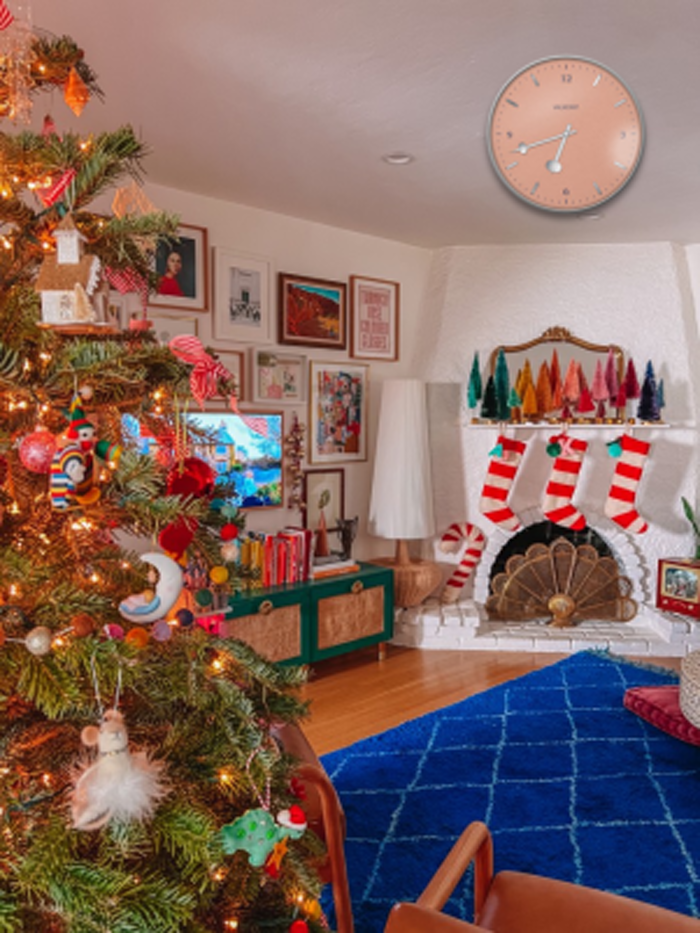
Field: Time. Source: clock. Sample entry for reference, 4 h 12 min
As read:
6 h 42 min
